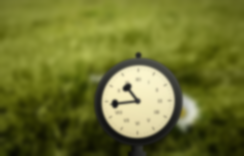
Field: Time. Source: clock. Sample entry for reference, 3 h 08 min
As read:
10 h 44 min
